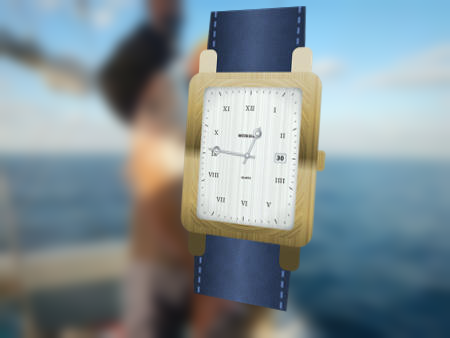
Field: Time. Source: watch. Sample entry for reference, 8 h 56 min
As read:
12 h 46 min
